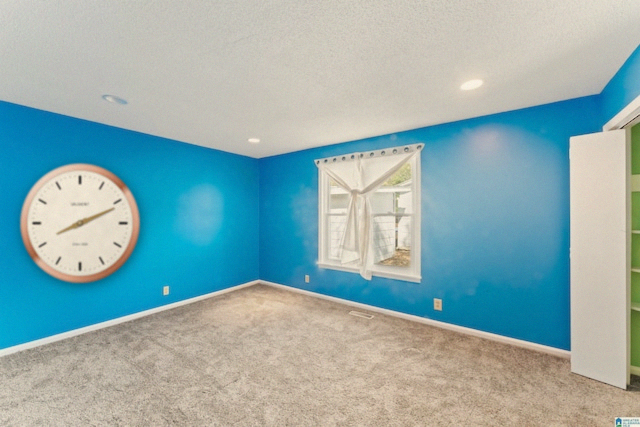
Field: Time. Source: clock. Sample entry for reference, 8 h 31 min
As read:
8 h 11 min
